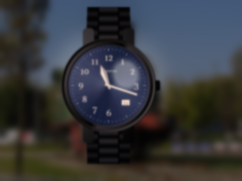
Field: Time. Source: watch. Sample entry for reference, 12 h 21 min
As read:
11 h 18 min
